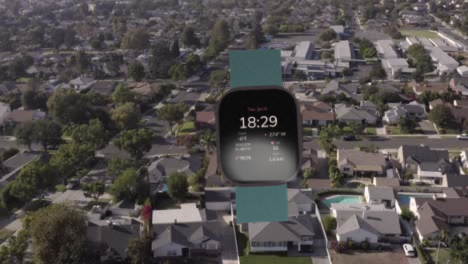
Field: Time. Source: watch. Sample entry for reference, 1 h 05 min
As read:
18 h 29 min
